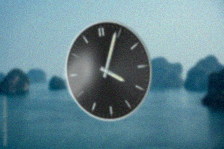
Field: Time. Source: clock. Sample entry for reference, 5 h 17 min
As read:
4 h 04 min
